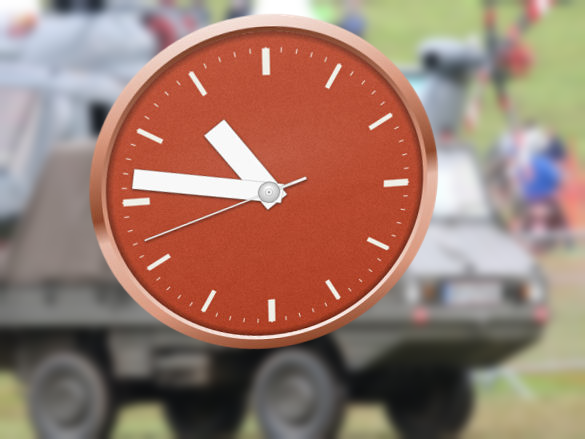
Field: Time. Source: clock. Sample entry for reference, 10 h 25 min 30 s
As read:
10 h 46 min 42 s
